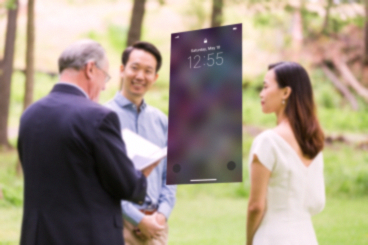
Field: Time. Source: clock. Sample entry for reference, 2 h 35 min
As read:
12 h 55 min
